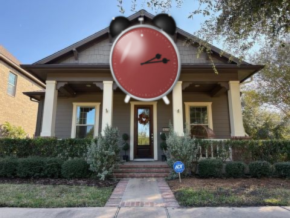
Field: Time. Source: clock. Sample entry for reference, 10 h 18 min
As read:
2 h 14 min
